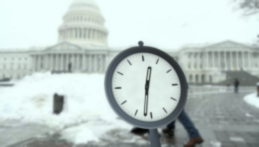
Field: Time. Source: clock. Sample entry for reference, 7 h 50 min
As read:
12 h 32 min
